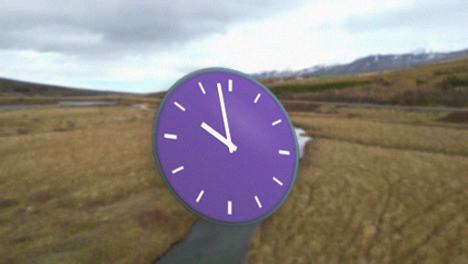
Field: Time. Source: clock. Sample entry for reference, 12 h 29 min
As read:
9 h 58 min
